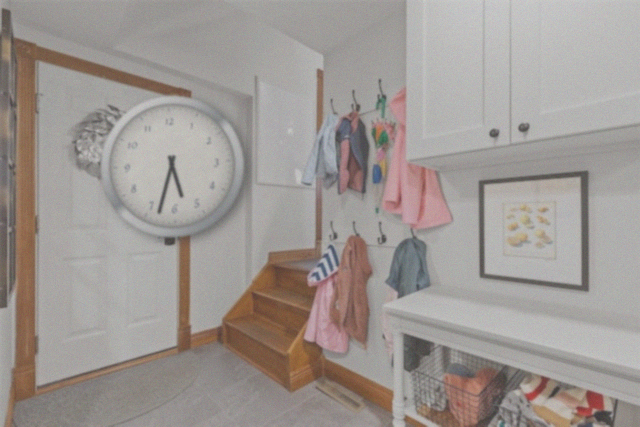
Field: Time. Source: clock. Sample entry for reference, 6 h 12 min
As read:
5 h 33 min
